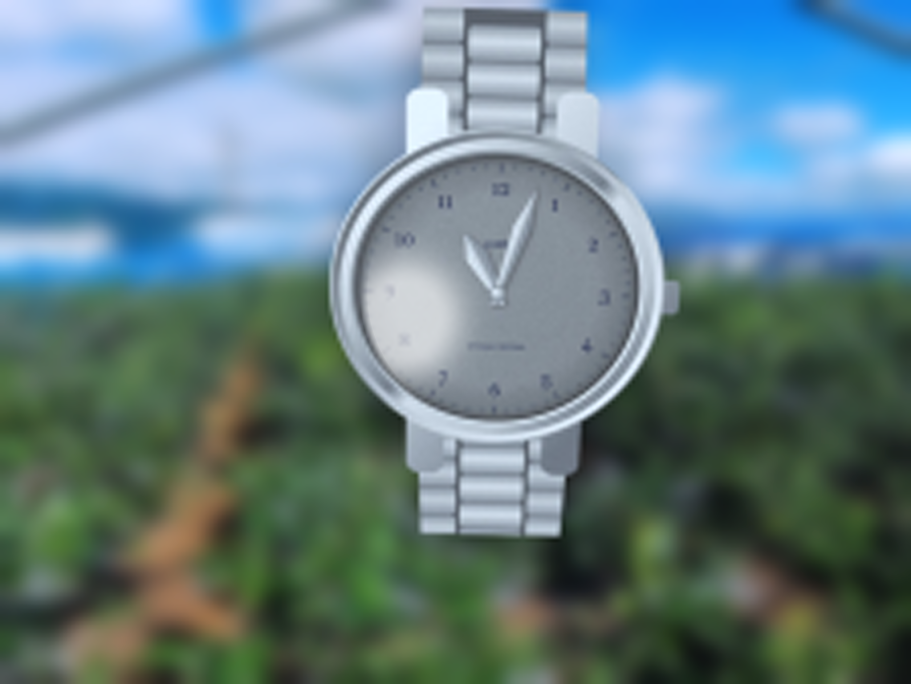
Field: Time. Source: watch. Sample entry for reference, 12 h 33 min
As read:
11 h 03 min
